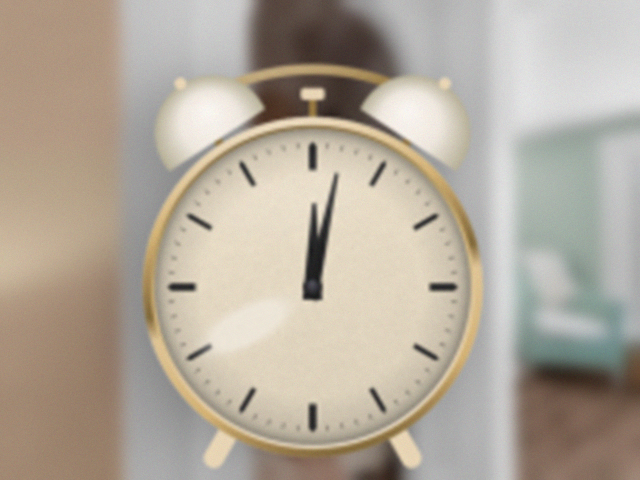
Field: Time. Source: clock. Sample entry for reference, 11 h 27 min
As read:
12 h 02 min
